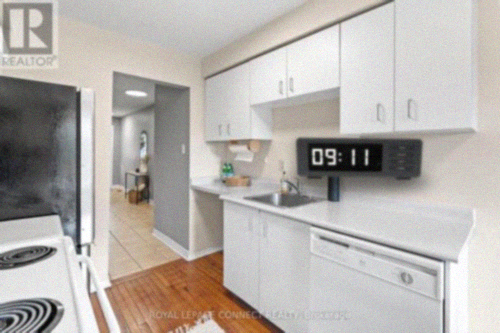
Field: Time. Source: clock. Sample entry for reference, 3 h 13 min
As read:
9 h 11 min
